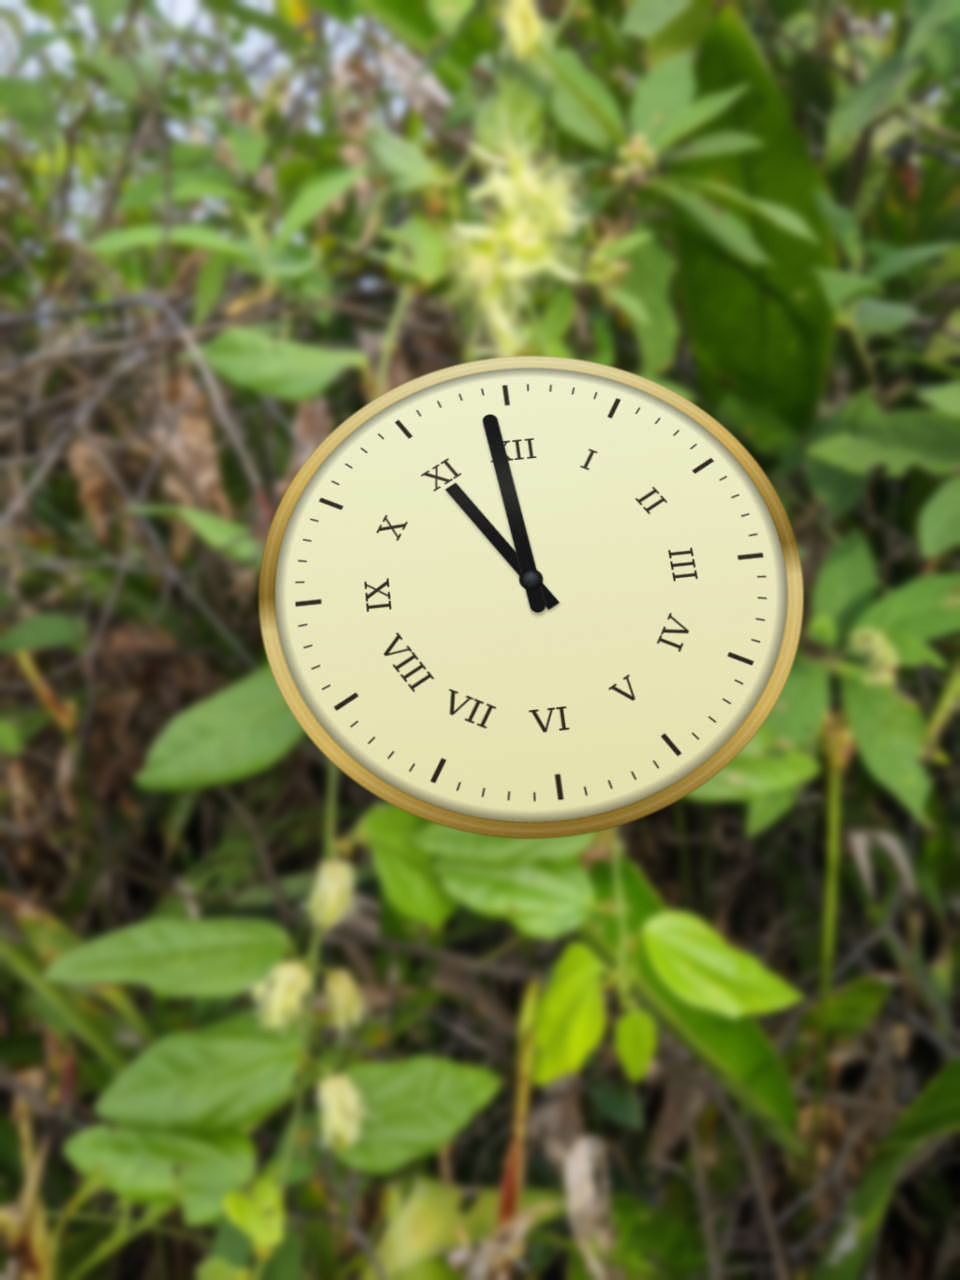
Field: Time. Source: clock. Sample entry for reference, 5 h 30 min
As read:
10 h 59 min
